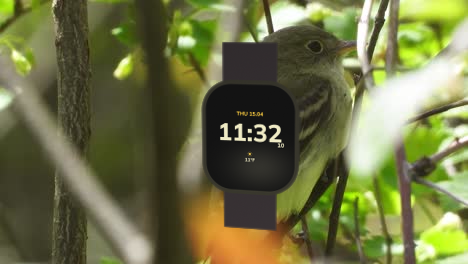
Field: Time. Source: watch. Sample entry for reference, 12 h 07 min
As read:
11 h 32 min
